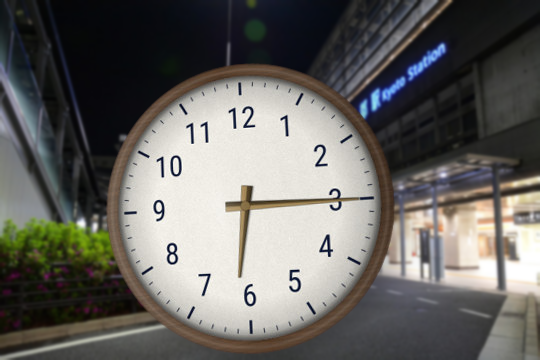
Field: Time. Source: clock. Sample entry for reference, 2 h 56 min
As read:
6 h 15 min
